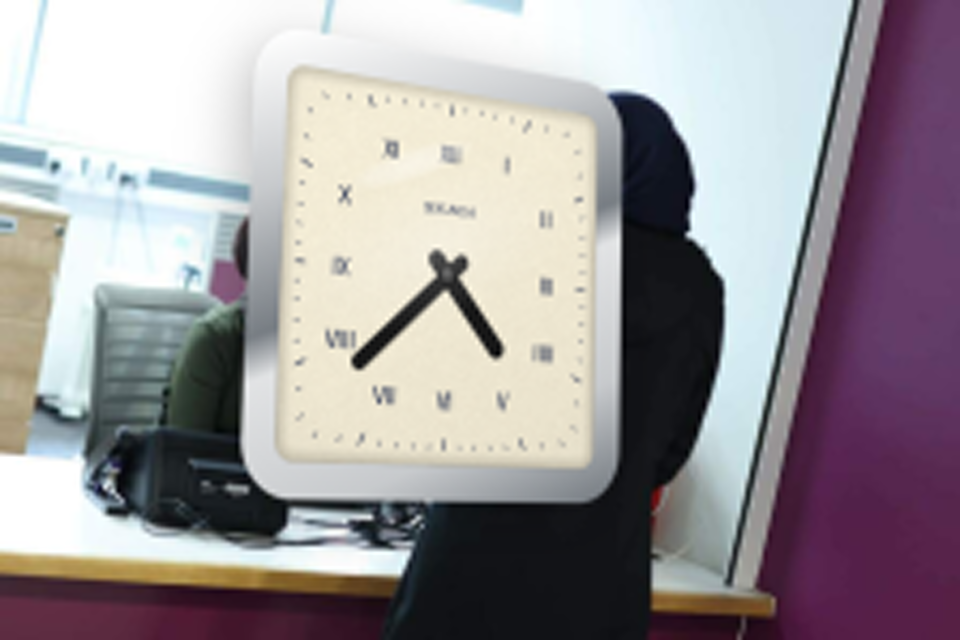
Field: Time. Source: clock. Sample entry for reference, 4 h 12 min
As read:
4 h 38 min
